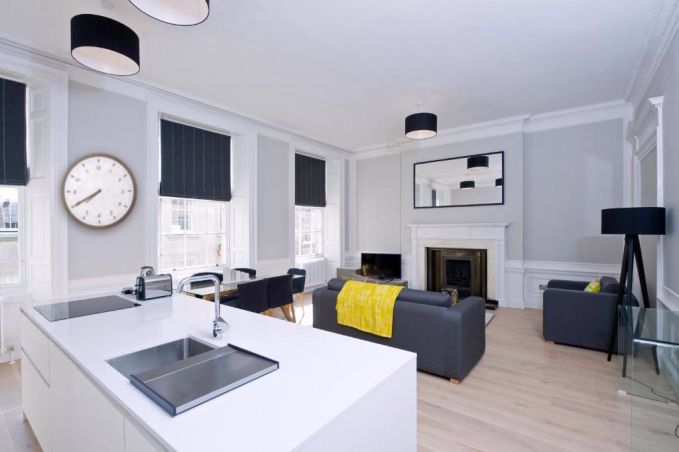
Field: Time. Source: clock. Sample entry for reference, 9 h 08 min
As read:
7 h 40 min
